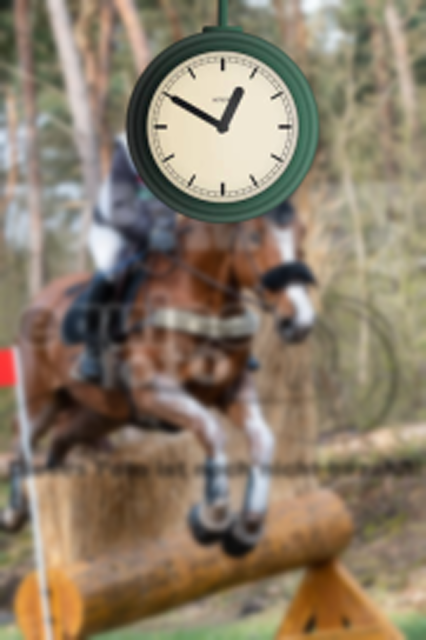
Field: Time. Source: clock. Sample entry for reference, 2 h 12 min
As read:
12 h 50 min
